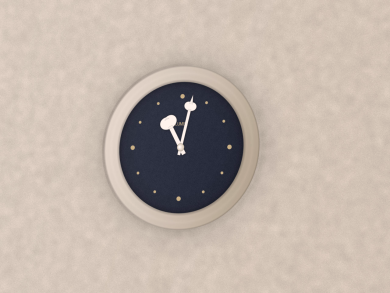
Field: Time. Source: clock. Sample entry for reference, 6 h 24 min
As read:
11 h 02 min
